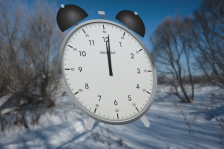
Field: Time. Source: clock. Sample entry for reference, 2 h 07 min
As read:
12 h 01 min
